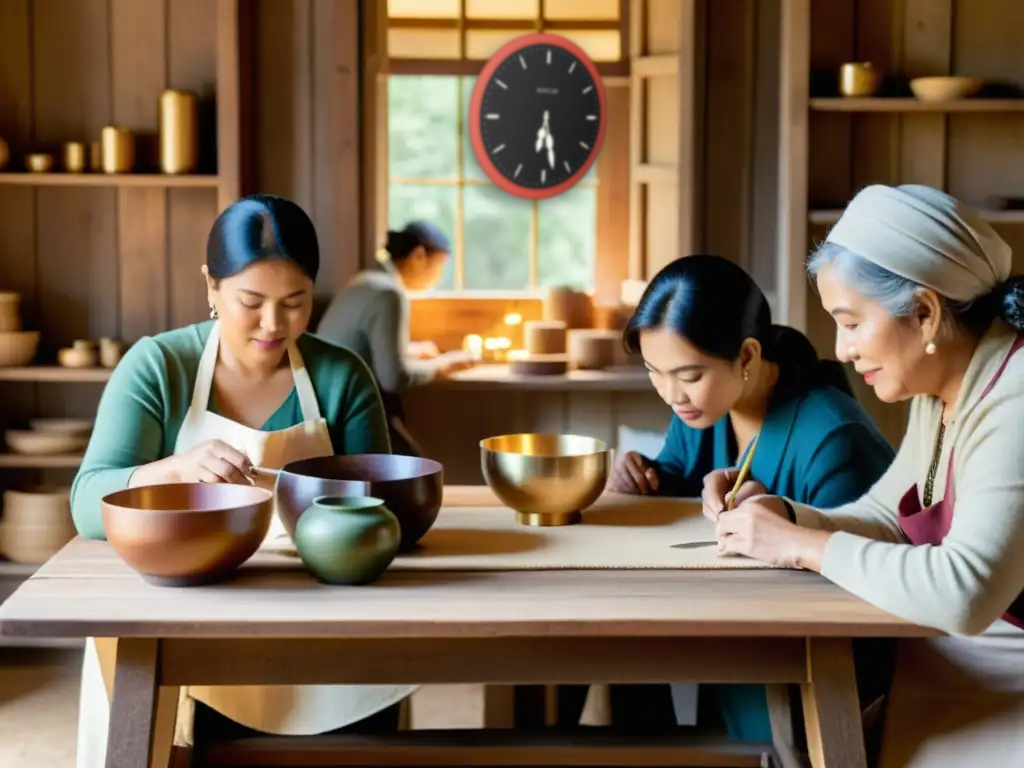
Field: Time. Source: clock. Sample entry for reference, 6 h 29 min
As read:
6 h 28 min
